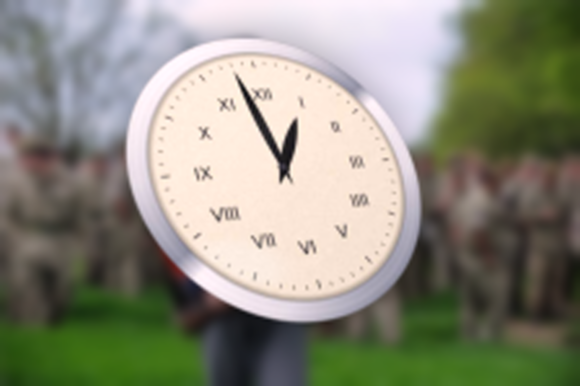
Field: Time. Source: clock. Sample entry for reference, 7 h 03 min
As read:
12 h 58 min
